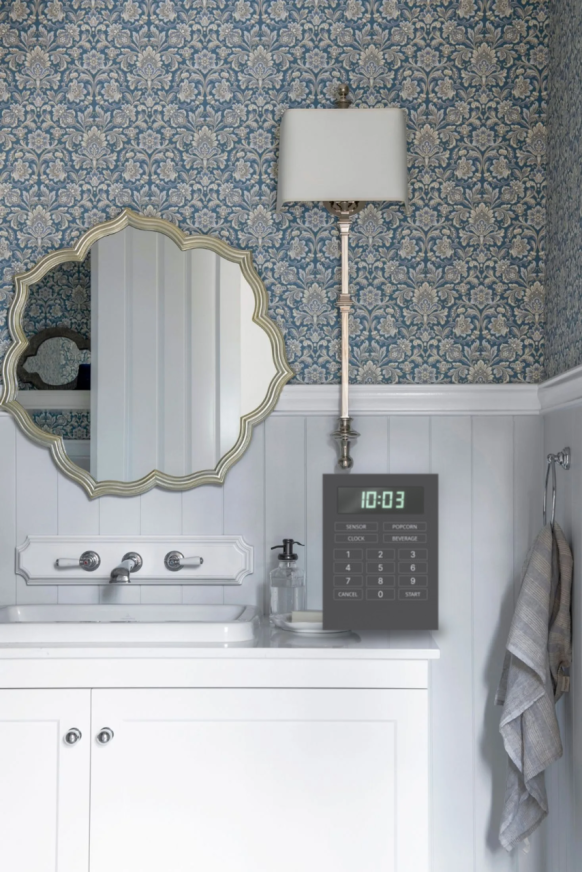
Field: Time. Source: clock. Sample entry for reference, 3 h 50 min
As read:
10 h 03 min
